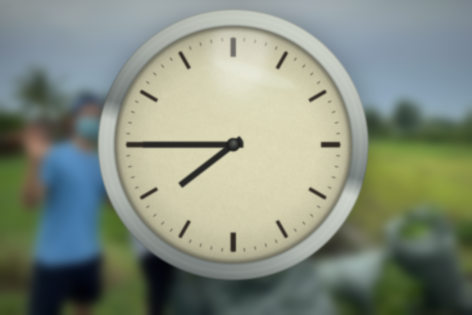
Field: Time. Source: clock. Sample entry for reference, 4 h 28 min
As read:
7 h 45 min
